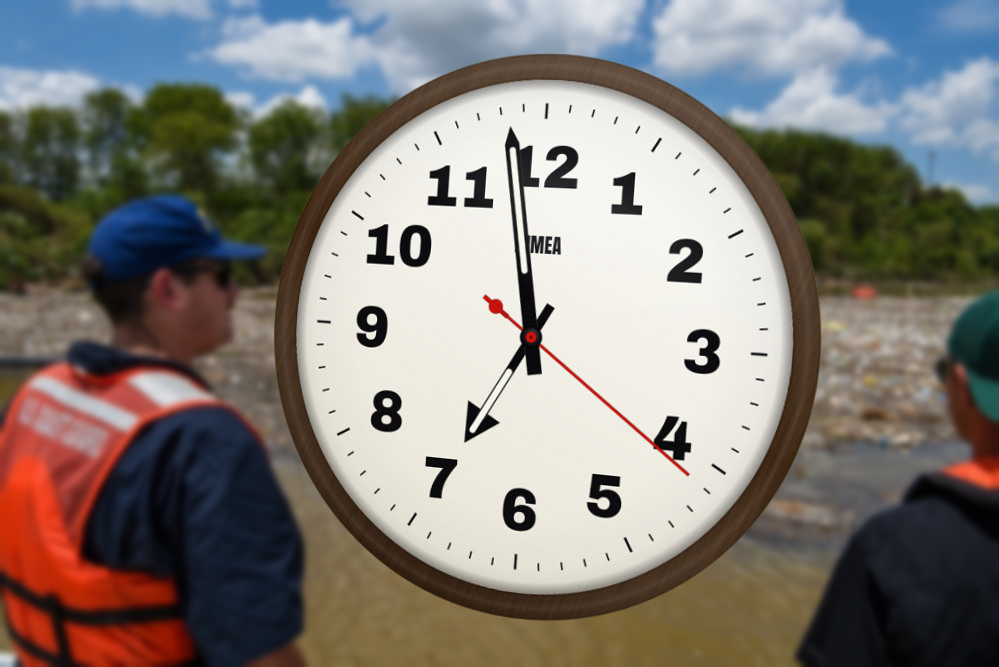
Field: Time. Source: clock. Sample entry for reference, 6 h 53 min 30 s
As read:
6 h 58 min 21 s
